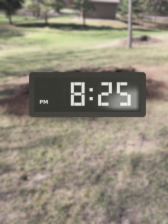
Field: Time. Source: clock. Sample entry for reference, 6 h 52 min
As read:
8 h 25 min
